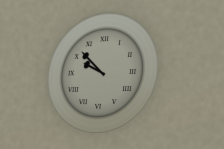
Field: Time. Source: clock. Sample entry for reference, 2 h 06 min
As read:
9 h 52 min
